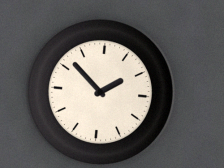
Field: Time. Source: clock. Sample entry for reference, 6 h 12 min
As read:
1 h 52 min
